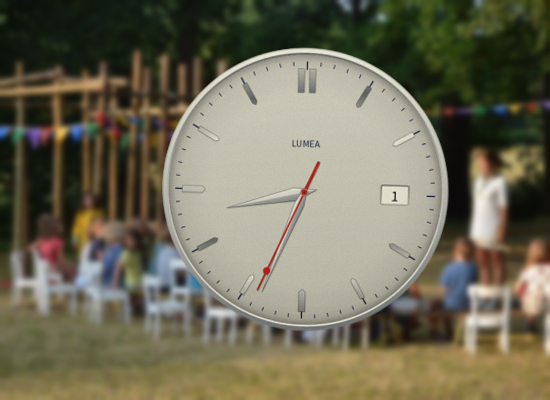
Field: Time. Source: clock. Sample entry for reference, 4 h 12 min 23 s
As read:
8 h 33 min 34 s
